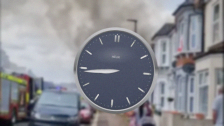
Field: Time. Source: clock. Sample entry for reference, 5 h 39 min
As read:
8 h 44 min
